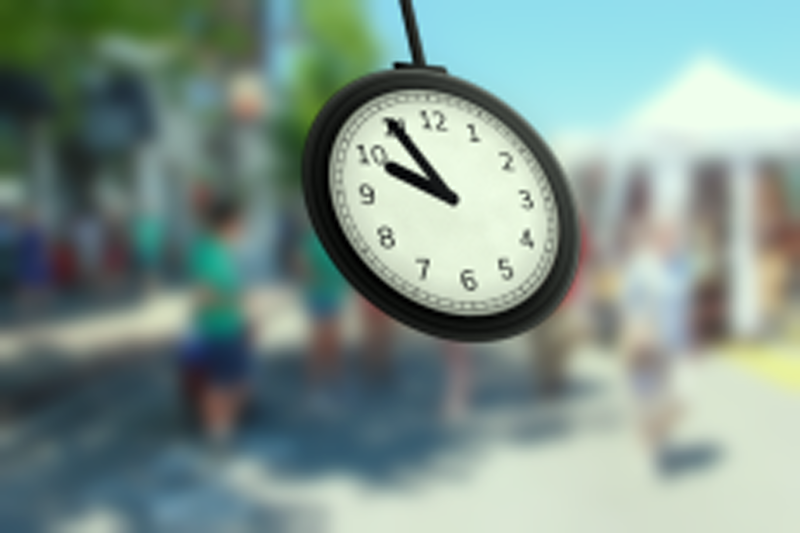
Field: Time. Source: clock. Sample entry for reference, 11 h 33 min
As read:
9 h 55 min
